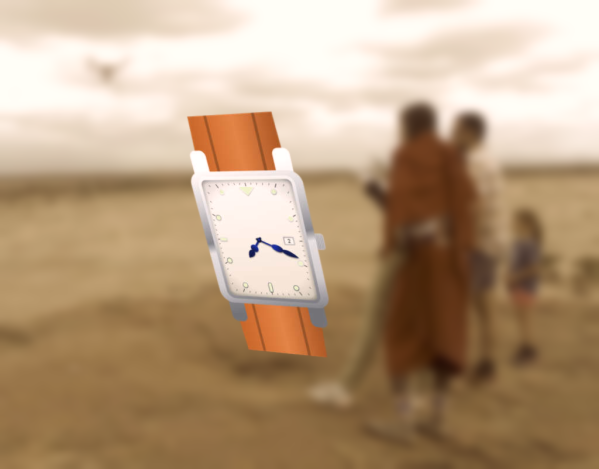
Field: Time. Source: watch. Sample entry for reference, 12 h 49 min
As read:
7 h 19 min
